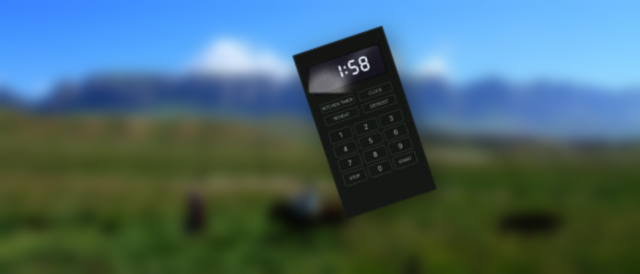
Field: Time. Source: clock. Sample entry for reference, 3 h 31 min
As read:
1 h 58 min
